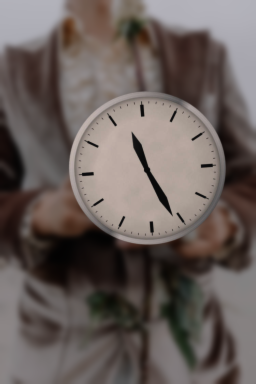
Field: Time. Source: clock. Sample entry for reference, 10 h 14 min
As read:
11 h 26 min
